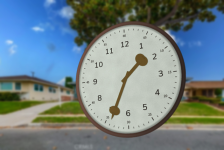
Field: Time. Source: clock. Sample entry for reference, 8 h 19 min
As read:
1 h 34 min
